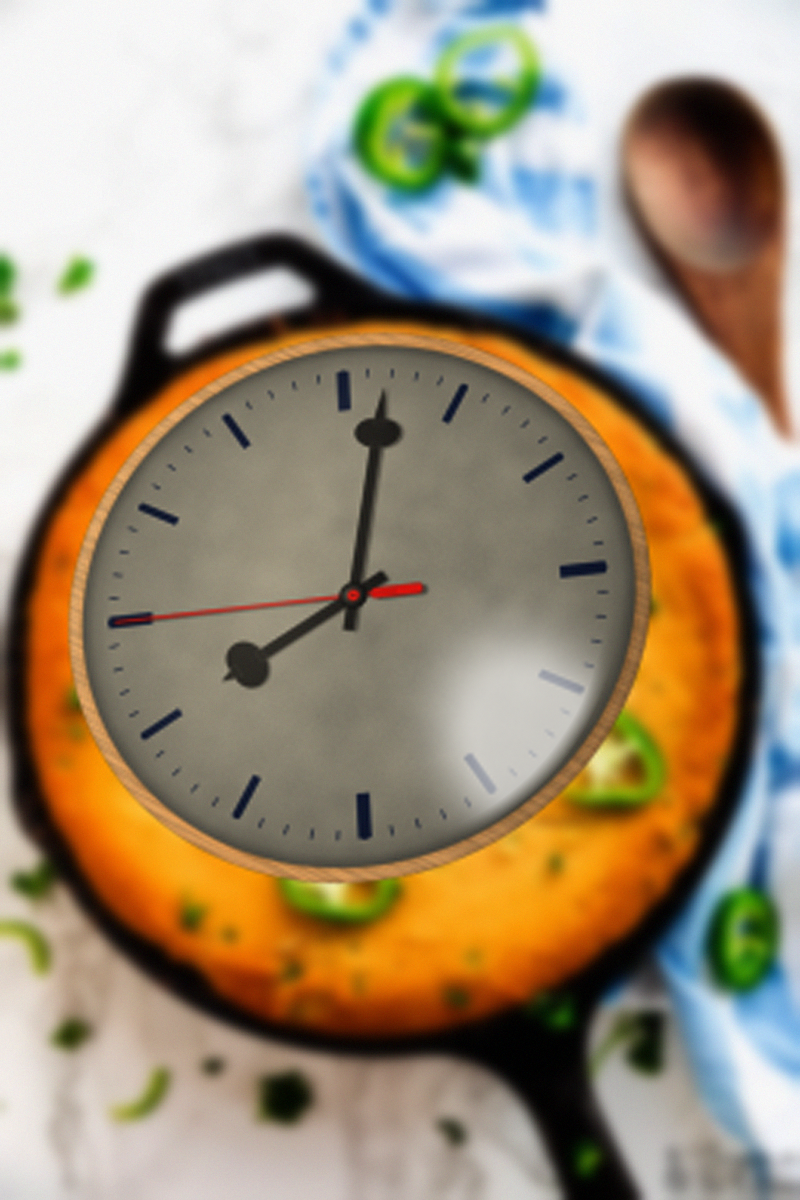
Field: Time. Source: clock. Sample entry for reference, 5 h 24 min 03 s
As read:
8 h 01 min 45 s
